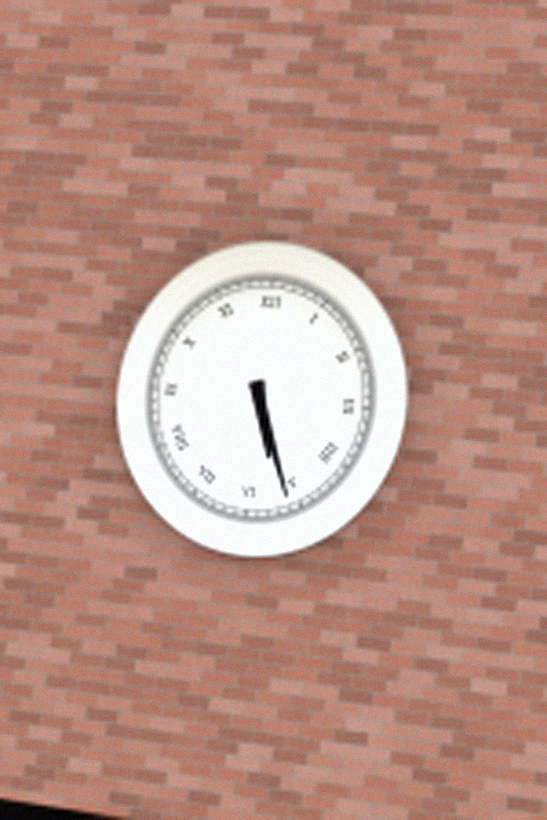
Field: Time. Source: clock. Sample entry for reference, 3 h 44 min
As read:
5 h 26 min
